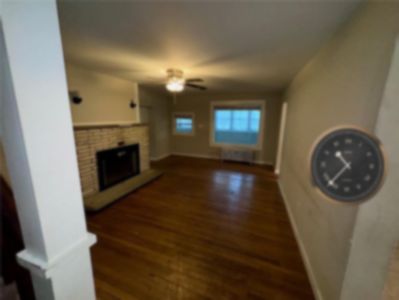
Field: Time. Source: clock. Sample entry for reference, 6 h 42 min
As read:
10 h 37 min
